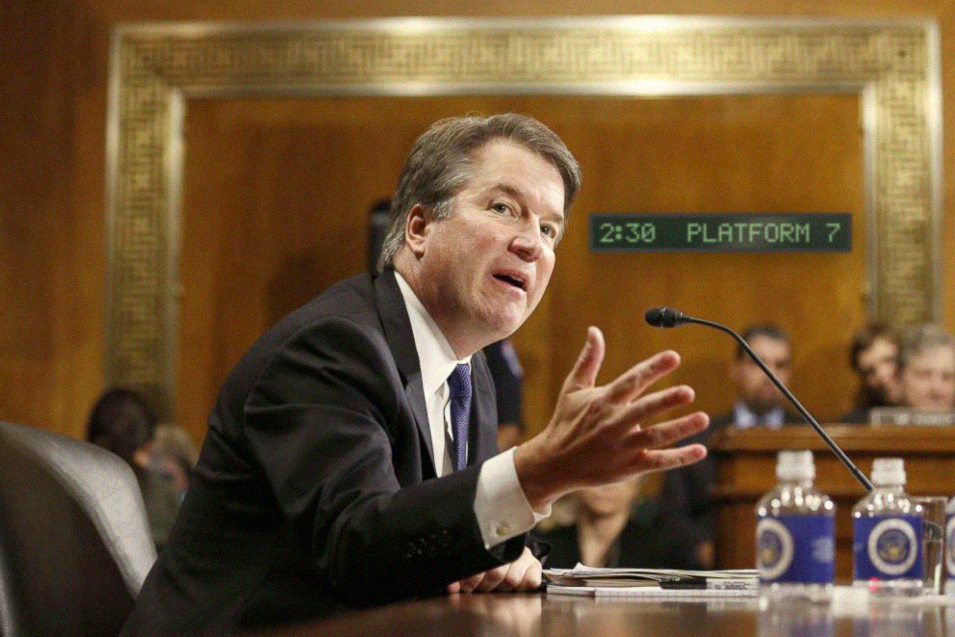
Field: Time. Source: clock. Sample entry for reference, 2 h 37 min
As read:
2 h 30 min
